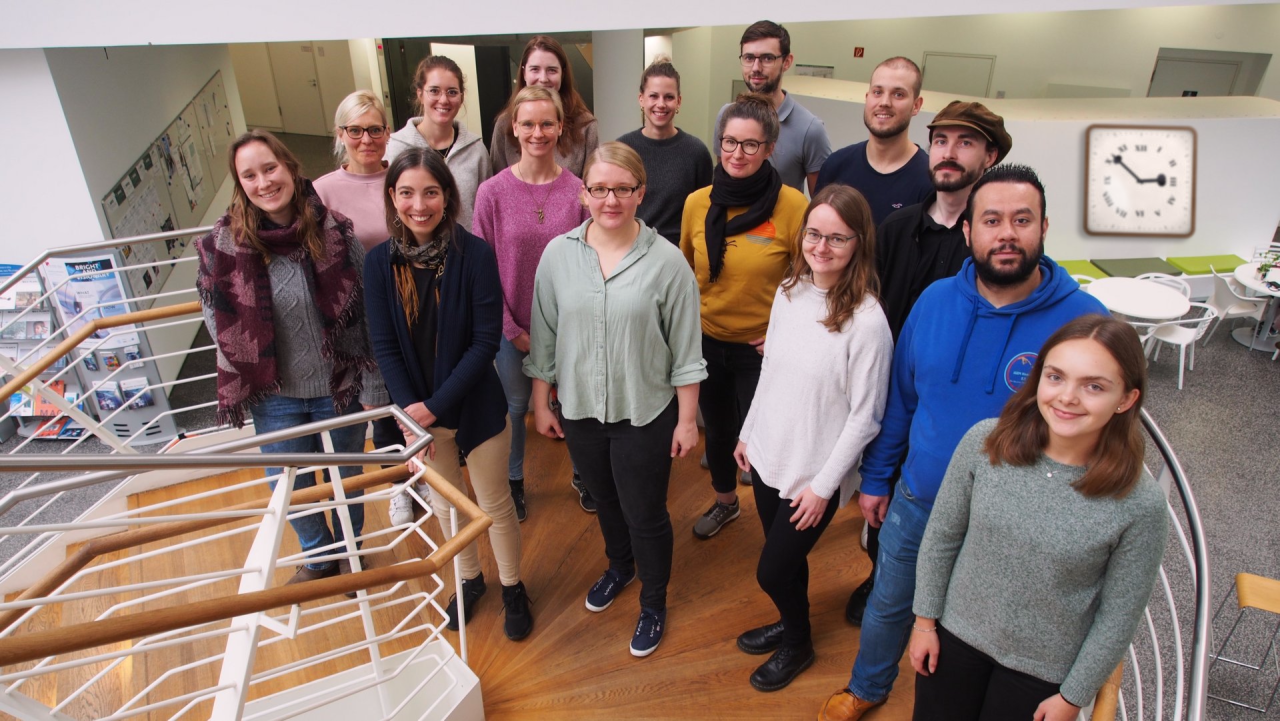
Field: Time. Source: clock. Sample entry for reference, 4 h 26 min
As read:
2 h 52 min
